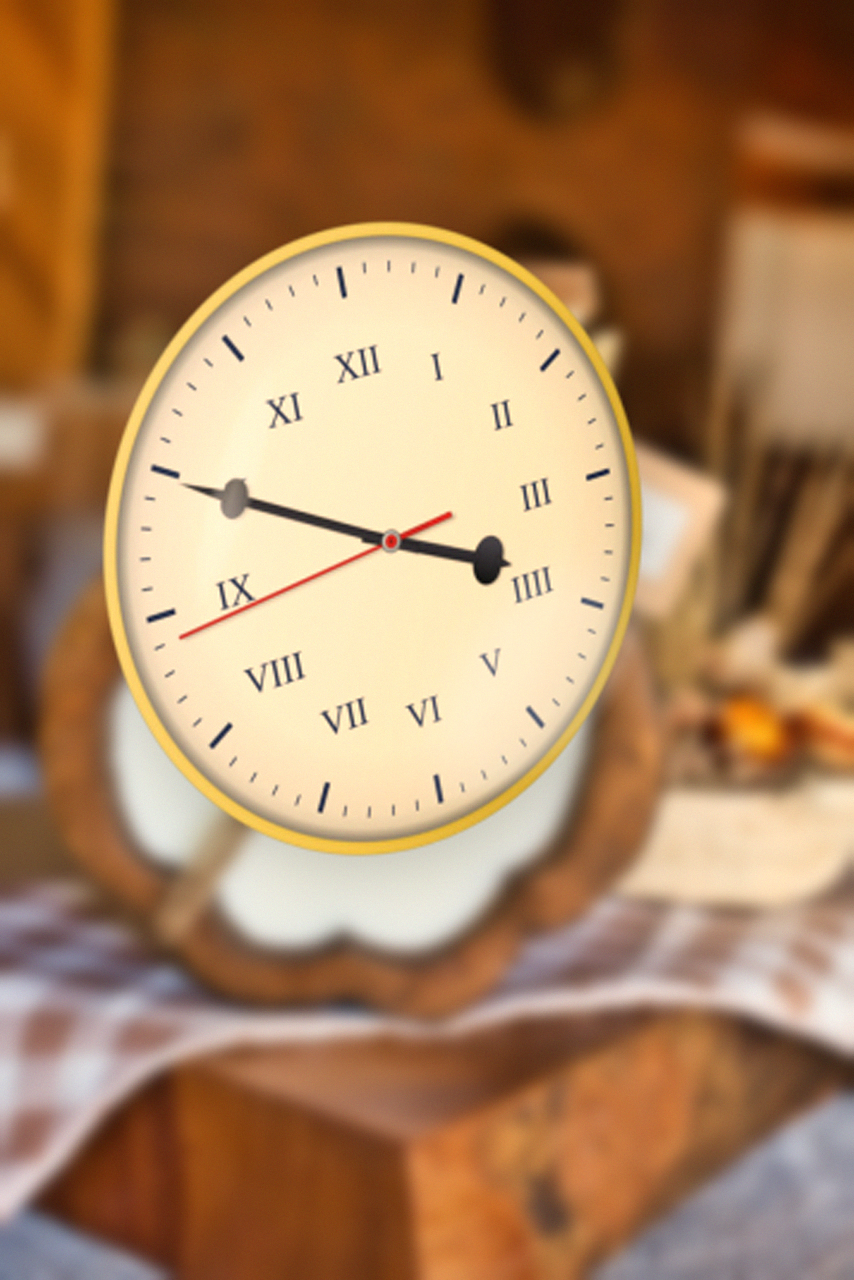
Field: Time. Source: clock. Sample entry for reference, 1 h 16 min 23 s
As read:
3 h 49 min 44 s
